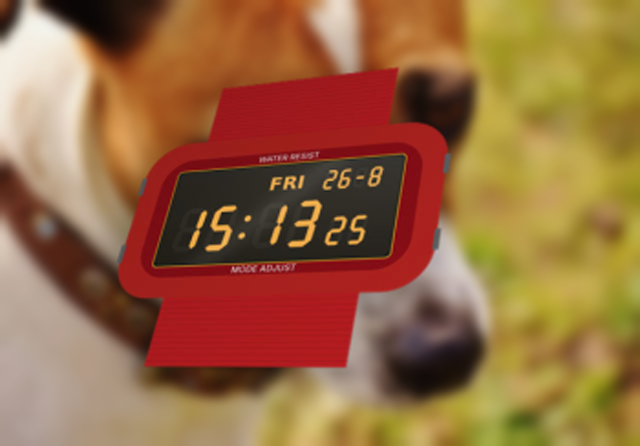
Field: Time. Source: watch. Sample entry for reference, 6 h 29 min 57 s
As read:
15 h 13 min 25 s
